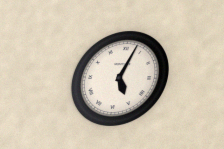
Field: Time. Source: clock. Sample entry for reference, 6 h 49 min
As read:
5 h 03 min
